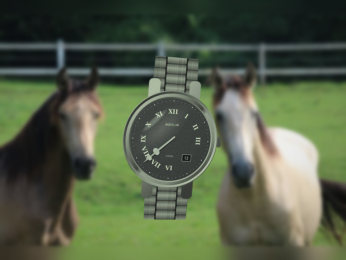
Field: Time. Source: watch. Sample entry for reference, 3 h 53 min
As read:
7 h 38 min
